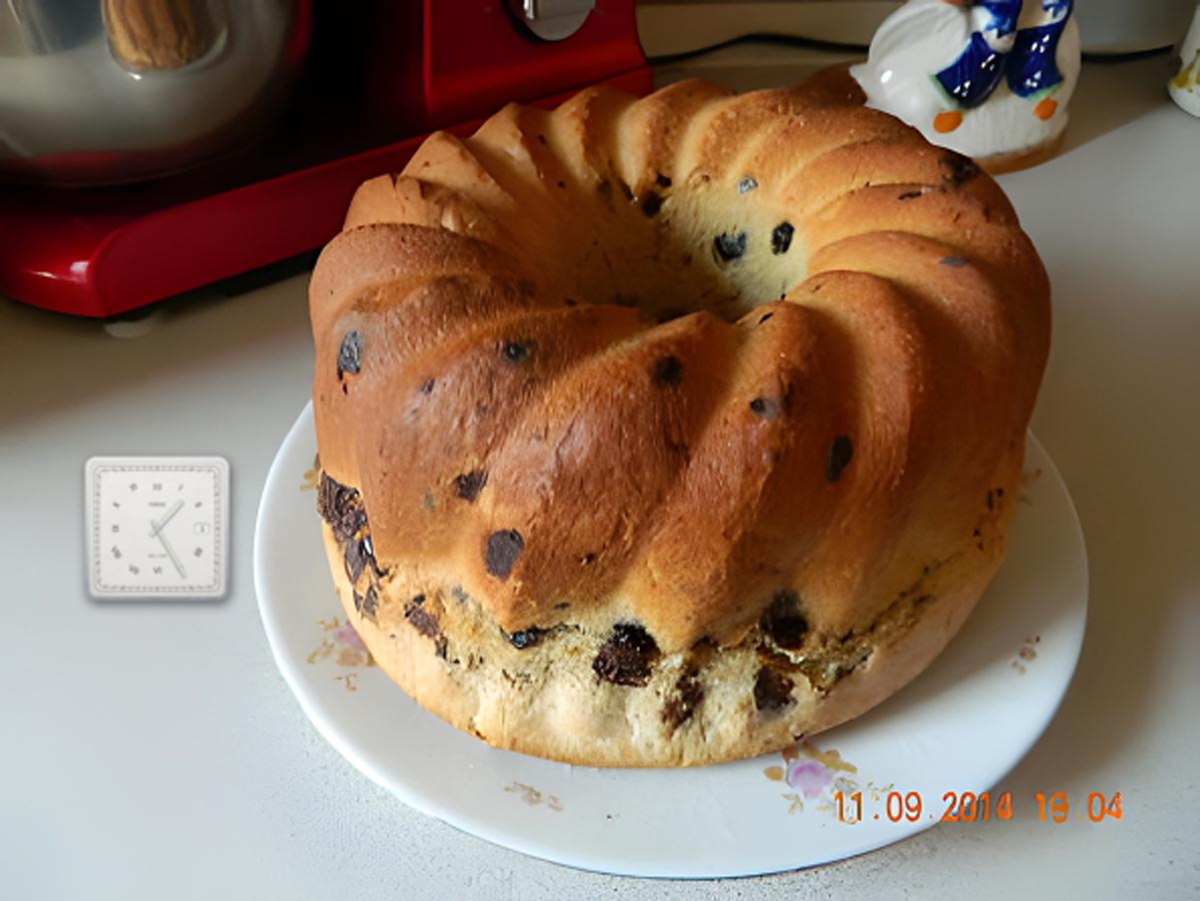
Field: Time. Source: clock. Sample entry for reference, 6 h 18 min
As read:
1 h 25 min
